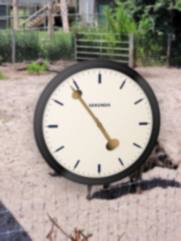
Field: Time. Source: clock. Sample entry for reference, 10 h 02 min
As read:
4 h 54 min
